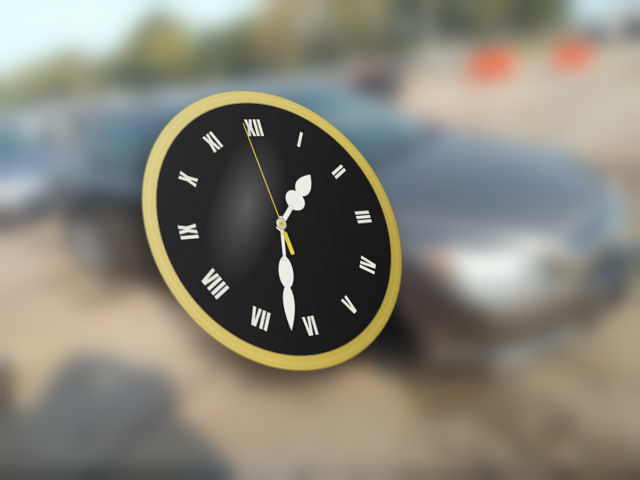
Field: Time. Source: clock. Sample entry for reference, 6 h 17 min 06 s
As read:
1 h 31 min 59 s
